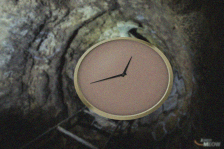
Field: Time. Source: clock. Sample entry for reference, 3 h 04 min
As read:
12 h 42 min
